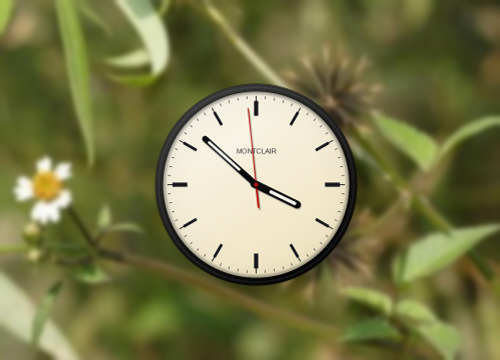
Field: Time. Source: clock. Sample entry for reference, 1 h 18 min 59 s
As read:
3 h 51 min 59 s
